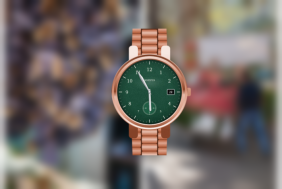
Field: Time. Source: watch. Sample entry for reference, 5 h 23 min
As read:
5 h 55 min
